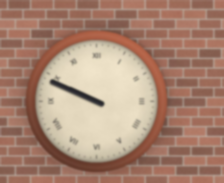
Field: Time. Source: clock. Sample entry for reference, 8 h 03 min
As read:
9 h 49 min
